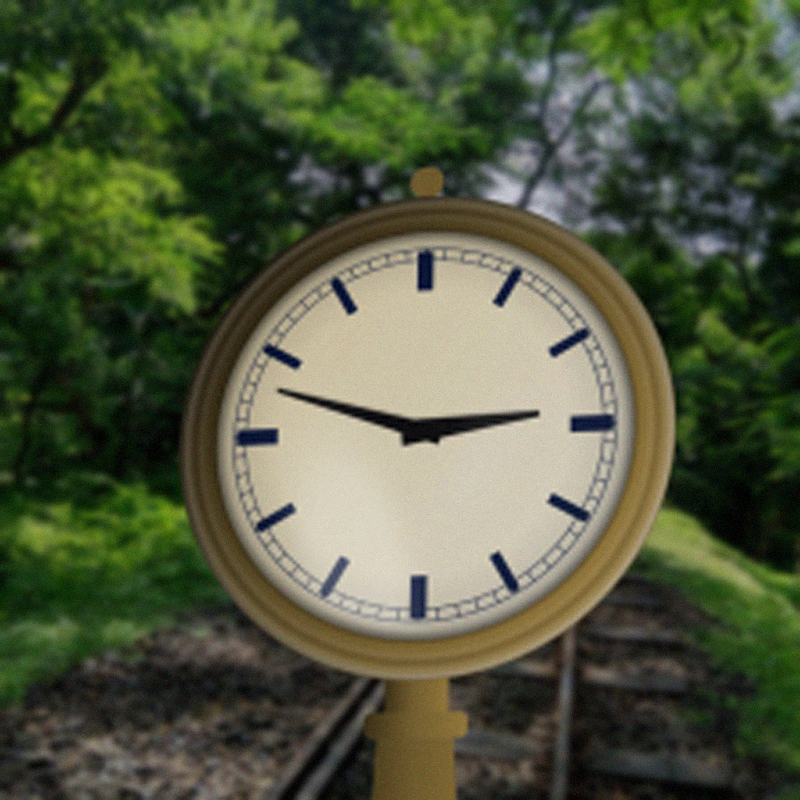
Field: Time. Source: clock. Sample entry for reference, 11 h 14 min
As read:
2 h 48 min
